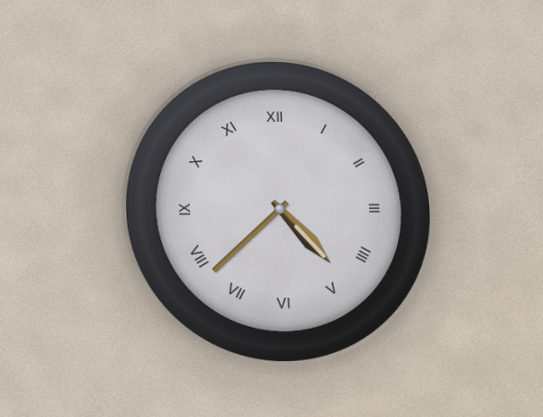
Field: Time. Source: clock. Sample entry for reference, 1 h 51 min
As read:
4 h 38 min
